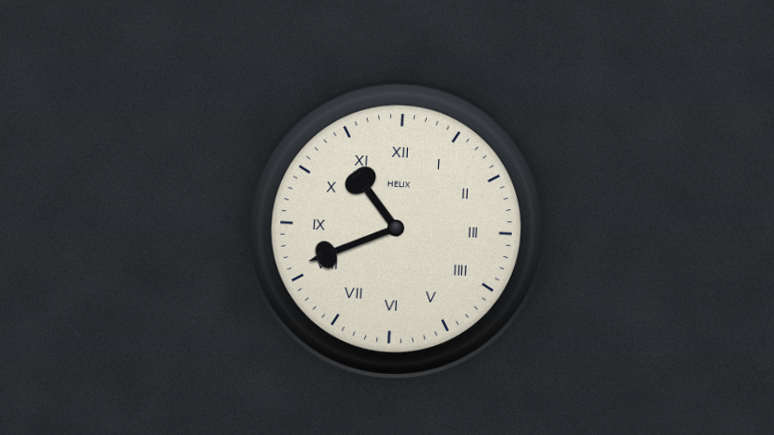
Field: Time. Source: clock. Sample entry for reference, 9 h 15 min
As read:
10 h 41 min
